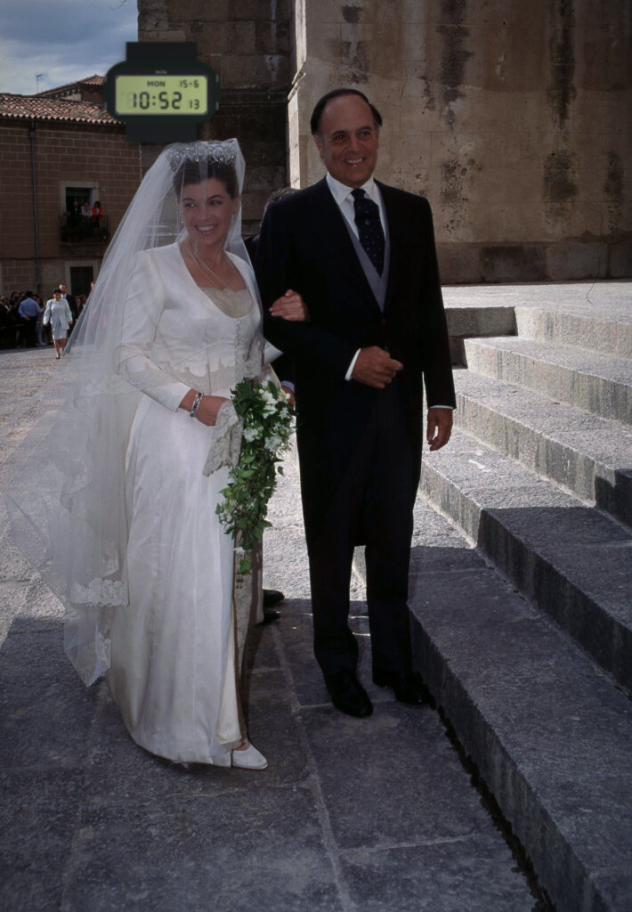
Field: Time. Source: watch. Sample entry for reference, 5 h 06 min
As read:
10 h 52 min
